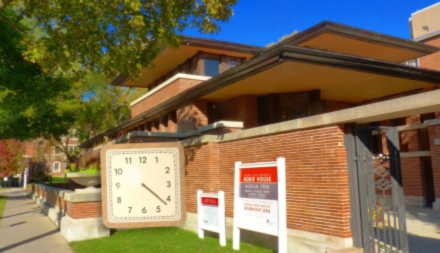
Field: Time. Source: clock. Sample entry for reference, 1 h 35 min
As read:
4 h 22 min
